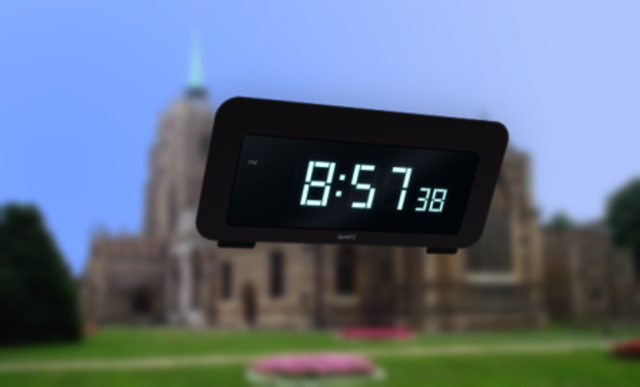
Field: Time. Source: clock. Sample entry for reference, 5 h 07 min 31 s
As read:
8 h 57 min 38 s
